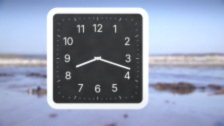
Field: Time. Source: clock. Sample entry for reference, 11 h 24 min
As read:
8 h 18 min
